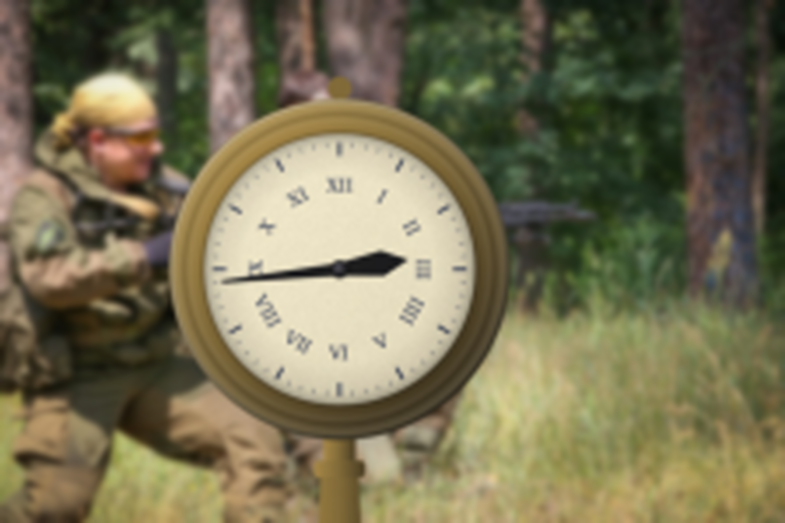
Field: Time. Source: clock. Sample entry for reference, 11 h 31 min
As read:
2 h 44 min
